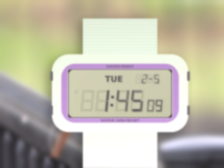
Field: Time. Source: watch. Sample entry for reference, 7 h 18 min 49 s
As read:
1 h 45 min 09 s
